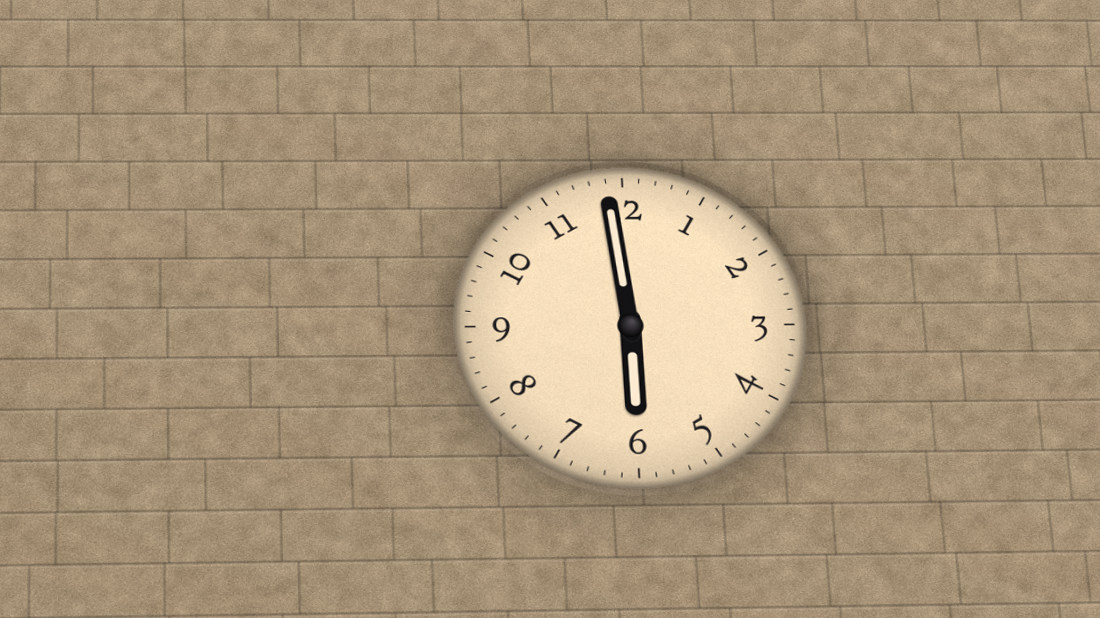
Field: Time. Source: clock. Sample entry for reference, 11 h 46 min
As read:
5 h 59 min
